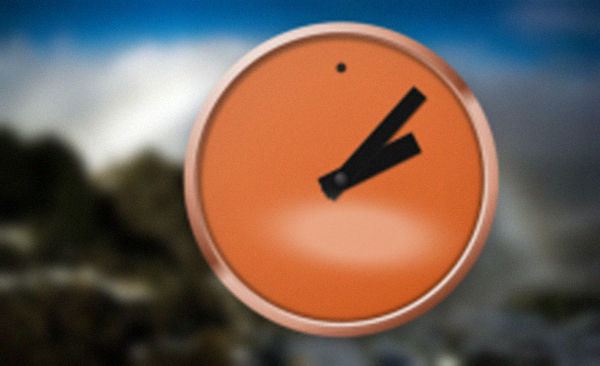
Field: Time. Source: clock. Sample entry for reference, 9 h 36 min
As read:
2 h 07 min
